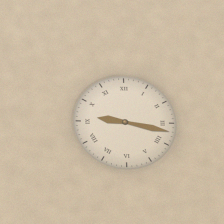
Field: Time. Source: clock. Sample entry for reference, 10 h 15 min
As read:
9 h 17 min
